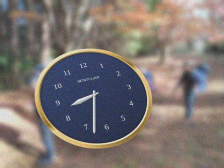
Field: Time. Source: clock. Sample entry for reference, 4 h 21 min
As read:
8 h 33 min
